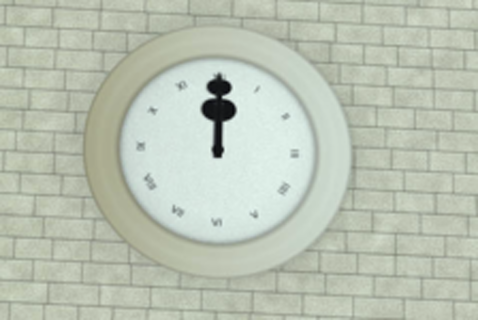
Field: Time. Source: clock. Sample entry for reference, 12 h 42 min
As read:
12 h 00 min
